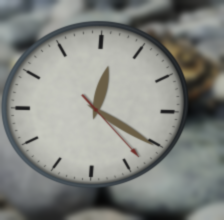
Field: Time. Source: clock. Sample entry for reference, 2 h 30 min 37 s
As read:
12 h 20 min 23 s
